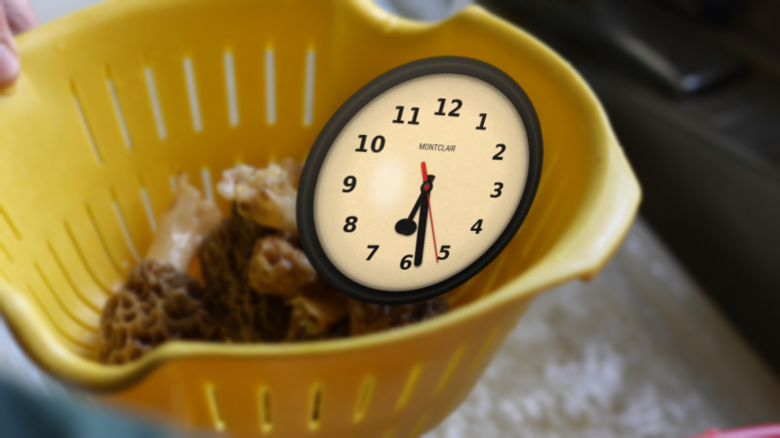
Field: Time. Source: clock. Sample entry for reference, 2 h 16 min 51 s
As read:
6 h 28 min 26 s
